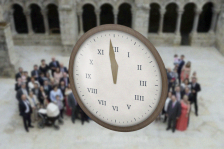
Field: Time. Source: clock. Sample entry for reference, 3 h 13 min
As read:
11 h 59 min
